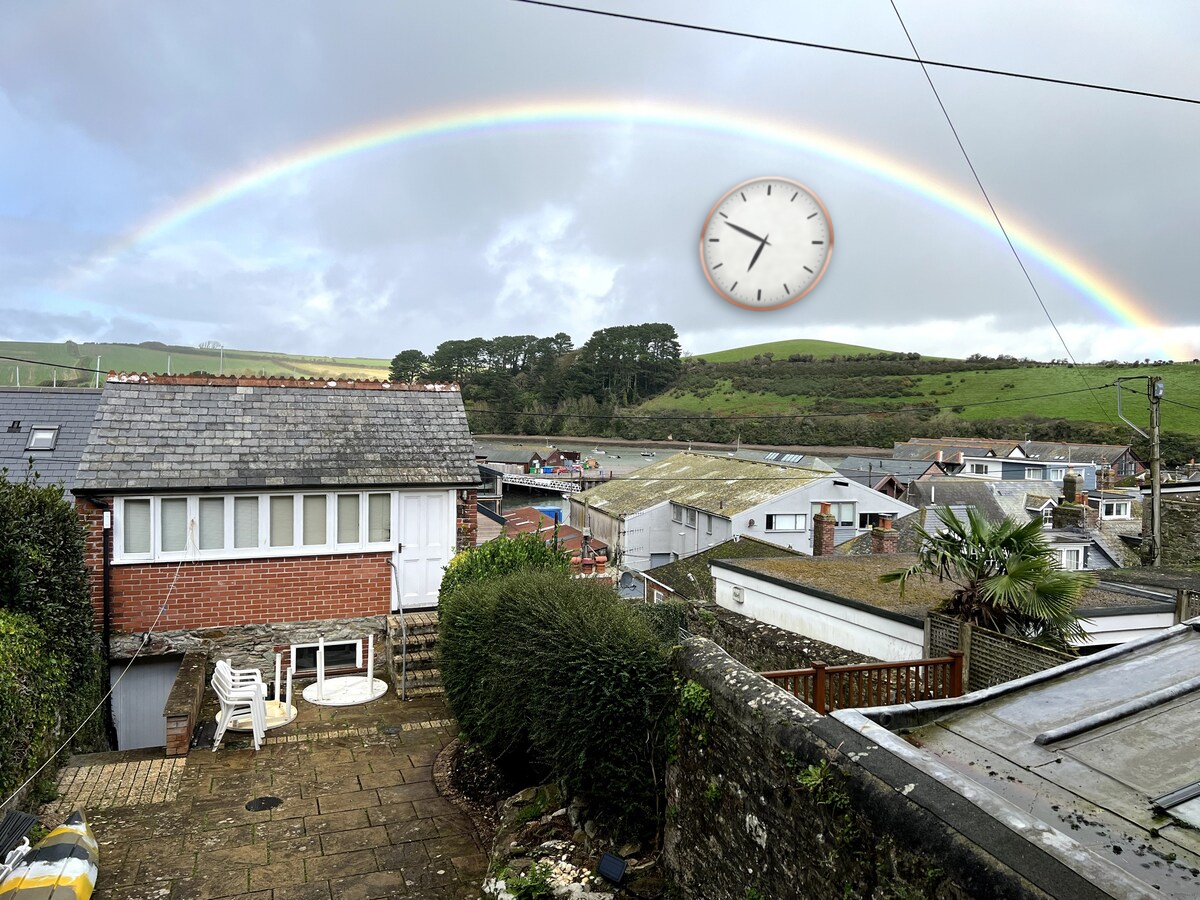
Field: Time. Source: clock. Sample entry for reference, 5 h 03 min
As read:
6 h 49 min
